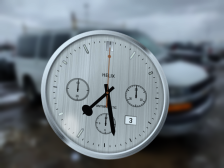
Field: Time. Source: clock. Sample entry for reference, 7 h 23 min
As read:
7 h 28 min
